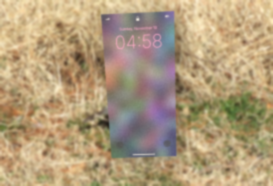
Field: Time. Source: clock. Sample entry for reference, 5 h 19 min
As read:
4 h 58 min
